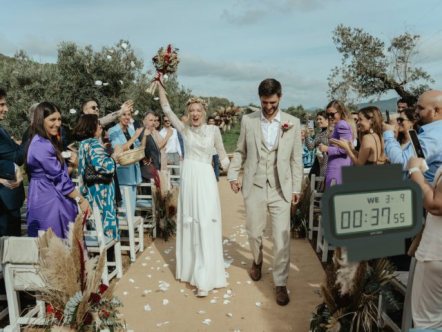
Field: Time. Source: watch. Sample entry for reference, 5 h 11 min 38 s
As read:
0 h 37 min 55 s
